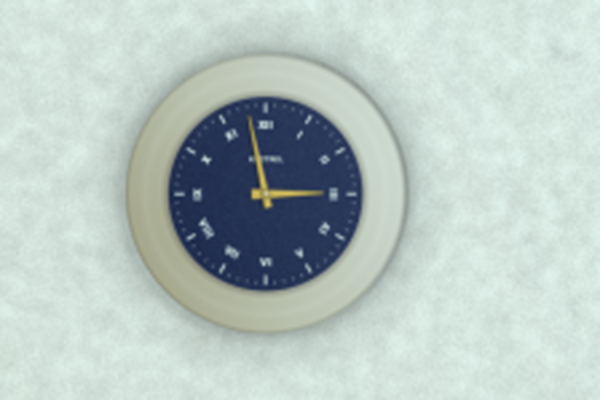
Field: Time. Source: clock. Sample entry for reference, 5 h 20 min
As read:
2 h 58 min
